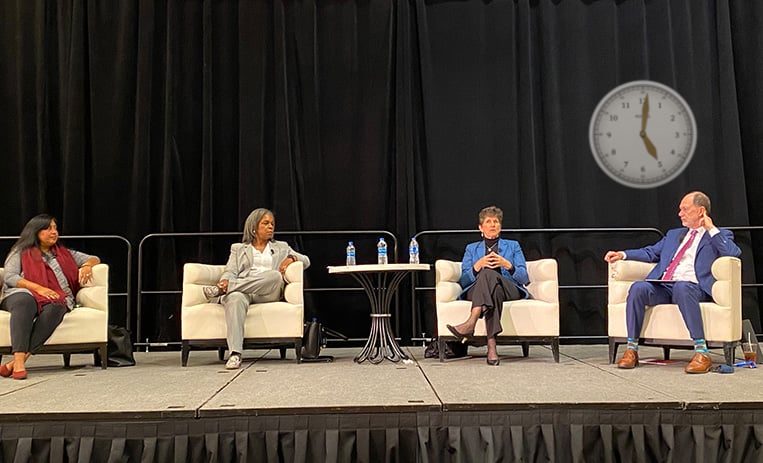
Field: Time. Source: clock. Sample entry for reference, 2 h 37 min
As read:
5 h 01 min
